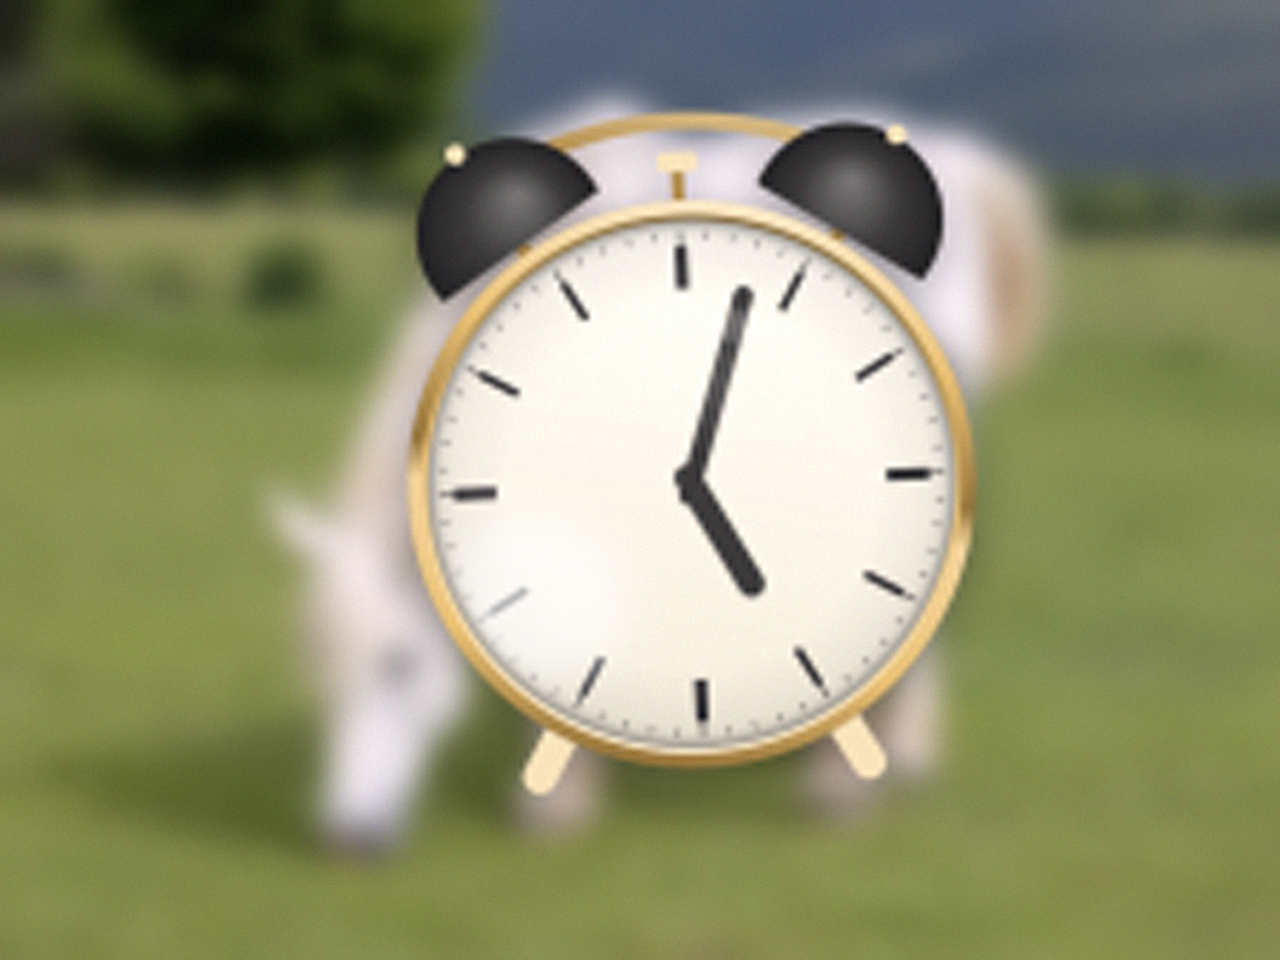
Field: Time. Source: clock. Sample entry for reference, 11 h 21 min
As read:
5 h 03 min
